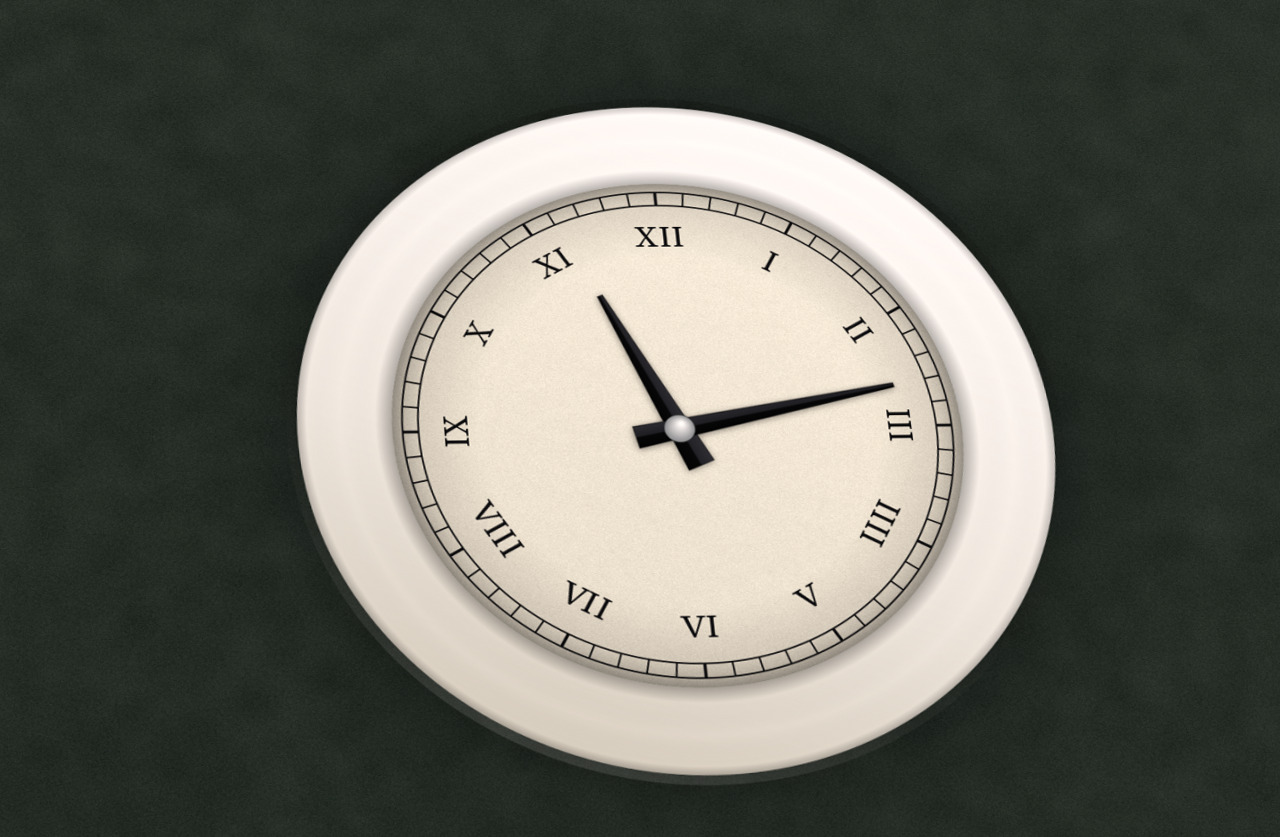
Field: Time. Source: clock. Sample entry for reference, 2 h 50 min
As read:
11 h 13 min
